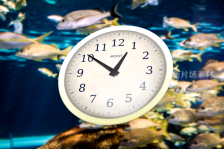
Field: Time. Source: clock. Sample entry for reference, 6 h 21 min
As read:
12 h 51 min
